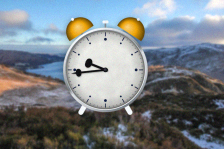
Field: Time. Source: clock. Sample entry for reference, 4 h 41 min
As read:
9 h 44 min
